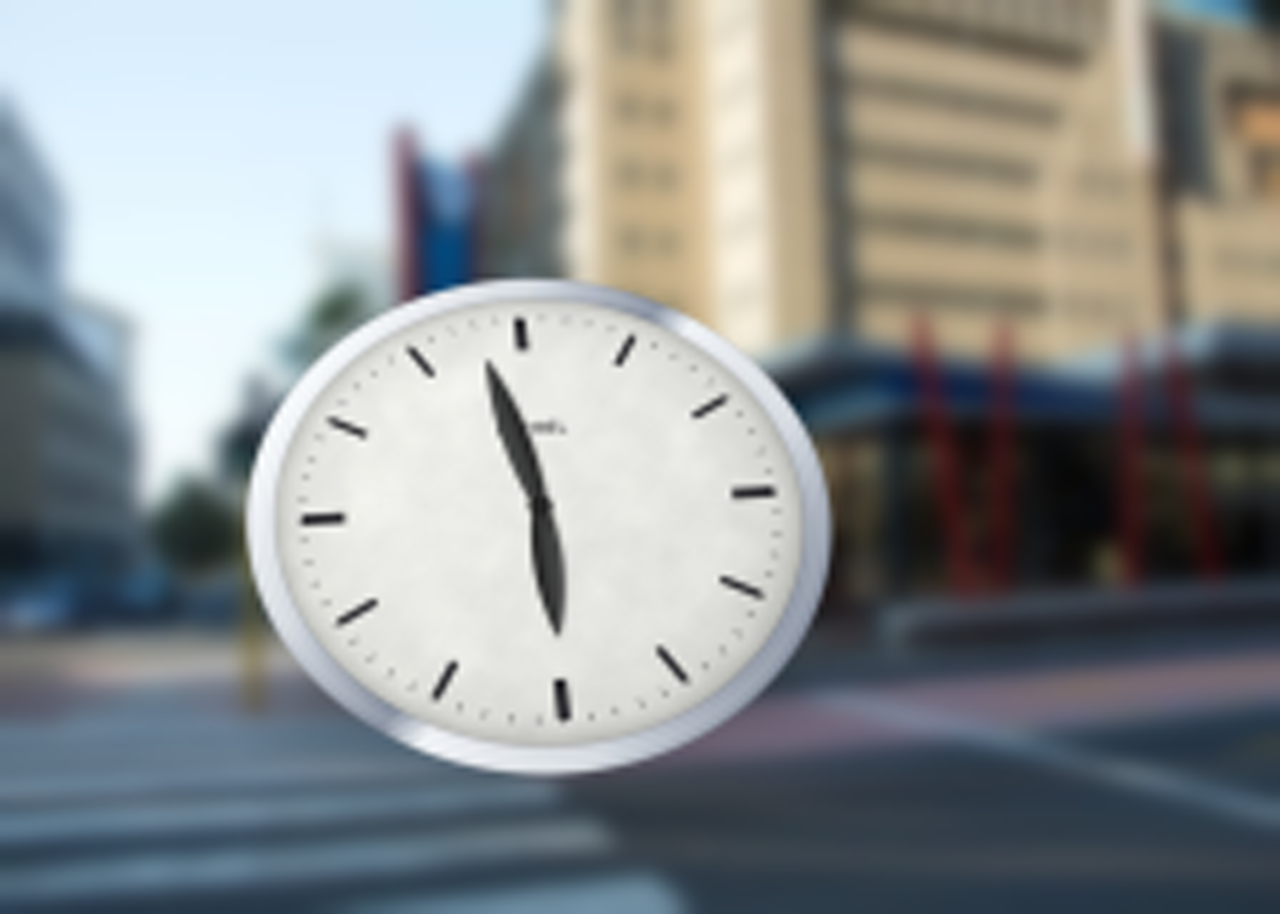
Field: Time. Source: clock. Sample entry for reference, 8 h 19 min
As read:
5 h 58 min
